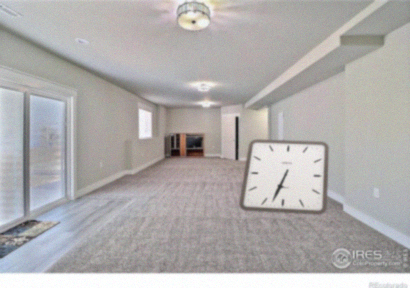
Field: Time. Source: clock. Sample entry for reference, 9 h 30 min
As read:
6 h 33 min
